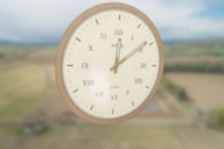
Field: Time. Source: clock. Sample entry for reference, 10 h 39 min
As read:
12 h 09 min
